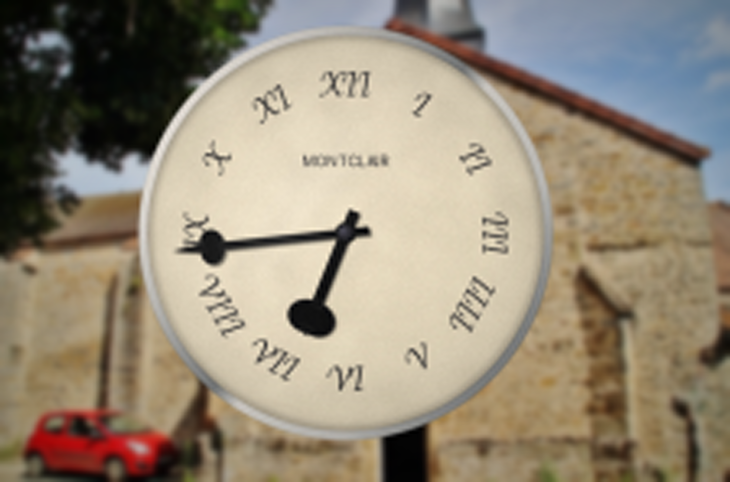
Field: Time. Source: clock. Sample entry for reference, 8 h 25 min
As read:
6 h 44 min
